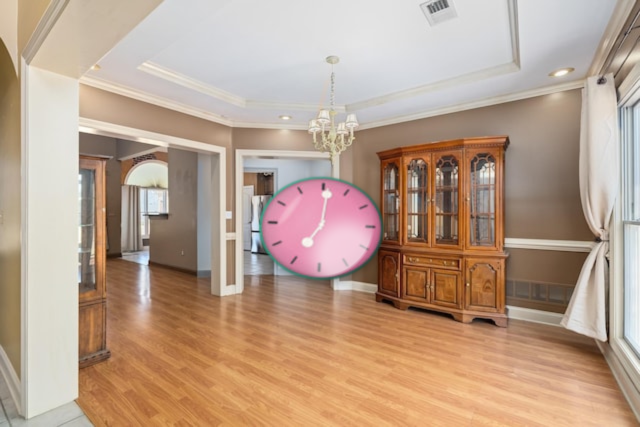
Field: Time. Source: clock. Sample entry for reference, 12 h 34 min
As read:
7 h 01 min
